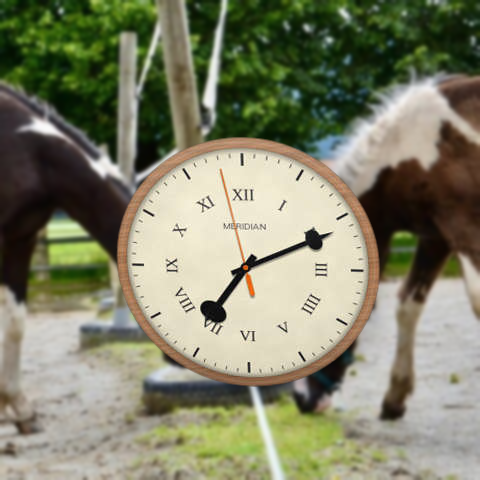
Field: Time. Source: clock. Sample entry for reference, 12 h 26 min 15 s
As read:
7 h 10 min 58 s
